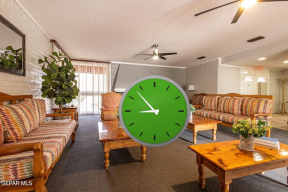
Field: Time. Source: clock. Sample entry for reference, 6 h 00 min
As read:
8 h 53 min
